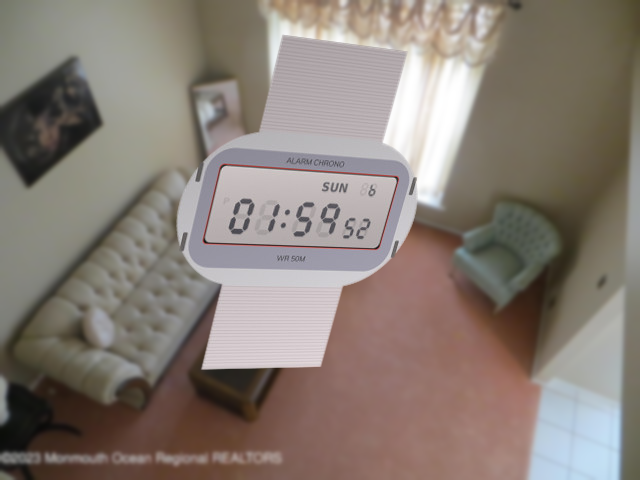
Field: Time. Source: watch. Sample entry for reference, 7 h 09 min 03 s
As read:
1 h 59 min 52 s
